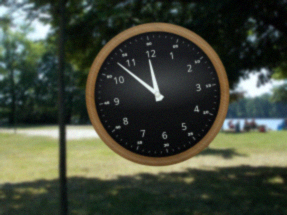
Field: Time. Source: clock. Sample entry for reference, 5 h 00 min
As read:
11 h 53 min
